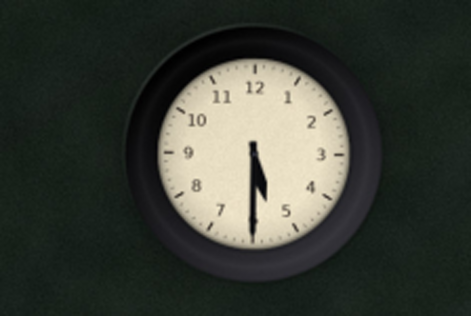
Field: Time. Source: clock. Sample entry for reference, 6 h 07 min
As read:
5 h 30 min
